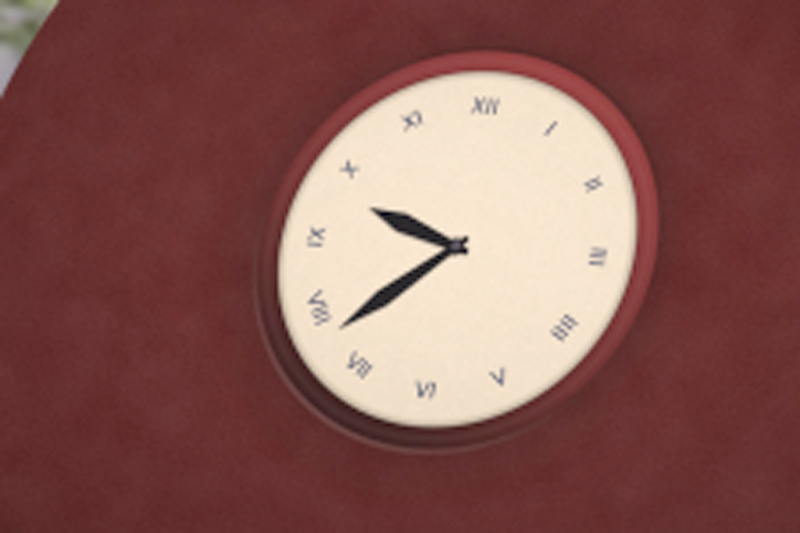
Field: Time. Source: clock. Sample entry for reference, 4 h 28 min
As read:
9 h 38 min
